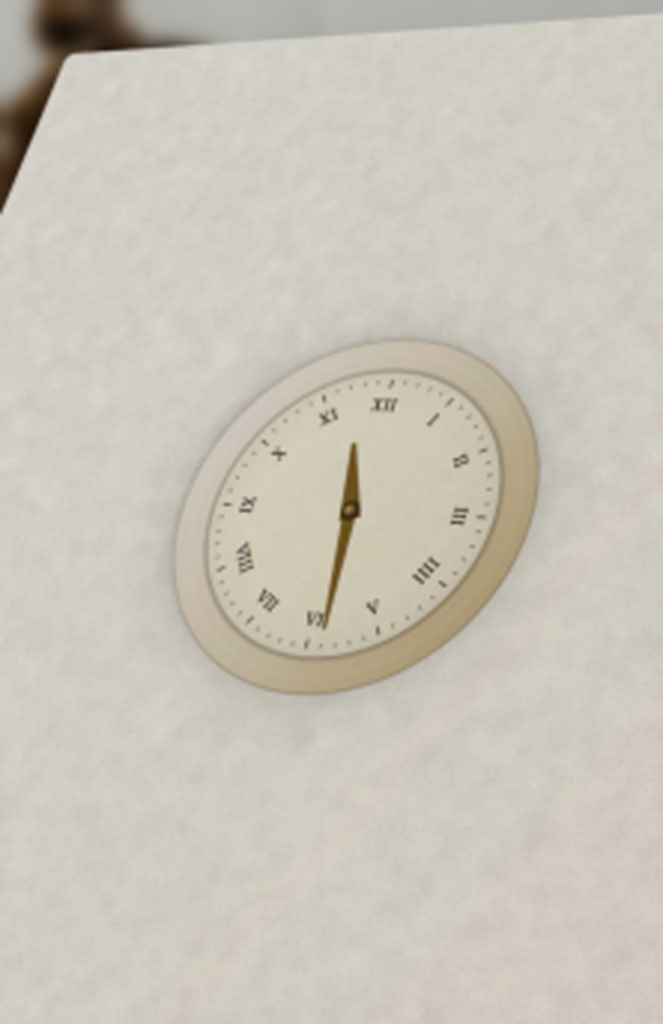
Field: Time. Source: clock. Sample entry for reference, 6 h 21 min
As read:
11 h 29 min
